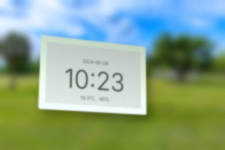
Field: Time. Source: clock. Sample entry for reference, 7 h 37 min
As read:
10 h 23 min
